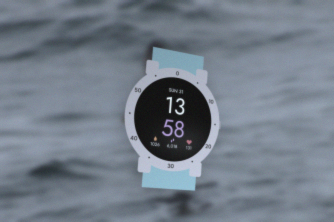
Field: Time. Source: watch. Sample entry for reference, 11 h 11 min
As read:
13 h 58 min
